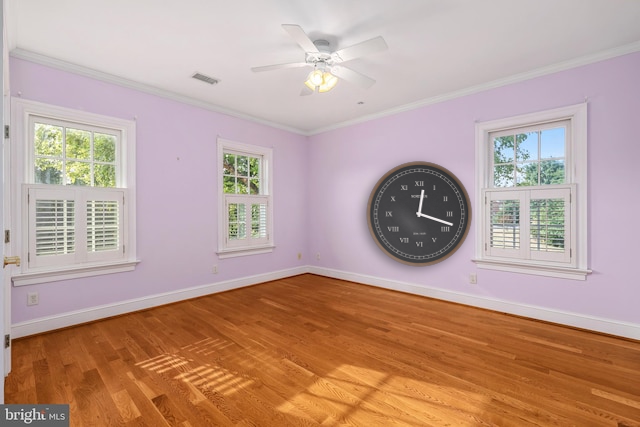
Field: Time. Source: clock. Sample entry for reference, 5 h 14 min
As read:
12 h 18 min
